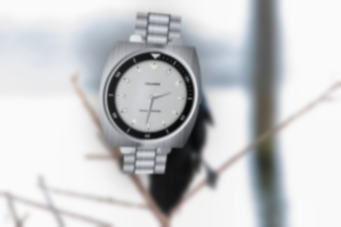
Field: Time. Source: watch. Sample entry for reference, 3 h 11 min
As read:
2 h 31 min
